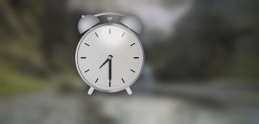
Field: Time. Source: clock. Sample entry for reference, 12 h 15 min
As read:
7 h 30 min
